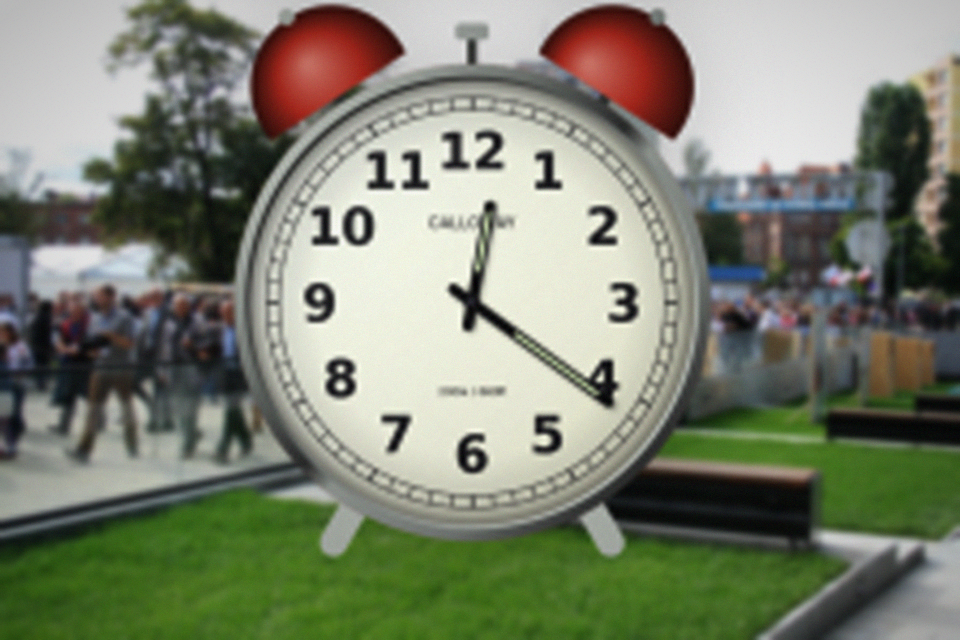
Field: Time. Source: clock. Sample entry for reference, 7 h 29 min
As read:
12 h 21 min
